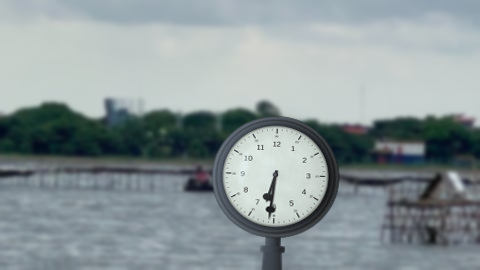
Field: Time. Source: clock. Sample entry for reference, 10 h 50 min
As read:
6 h 31 min
